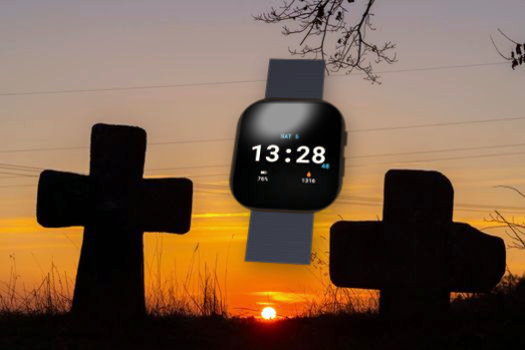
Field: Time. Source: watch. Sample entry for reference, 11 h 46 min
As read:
13 h 28 min
